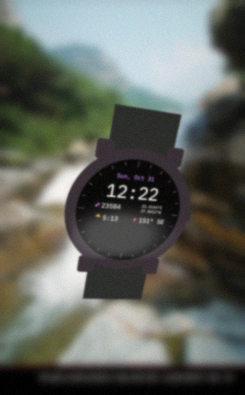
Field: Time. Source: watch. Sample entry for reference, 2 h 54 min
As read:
12 h 22 min
